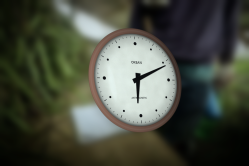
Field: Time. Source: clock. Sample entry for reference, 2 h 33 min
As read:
6 h 11 min
